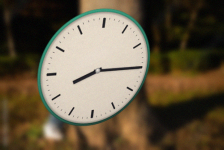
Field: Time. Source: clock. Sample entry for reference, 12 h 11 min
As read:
8 h 15 min
